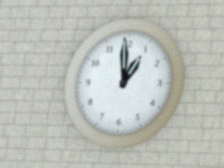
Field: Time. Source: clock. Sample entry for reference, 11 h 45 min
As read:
12 h 59 min
